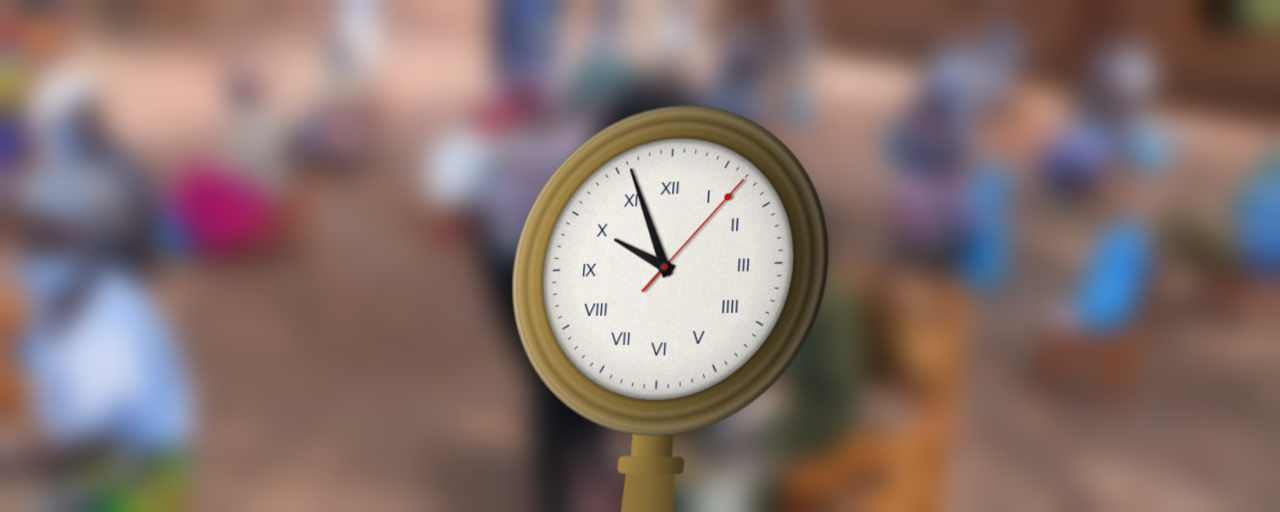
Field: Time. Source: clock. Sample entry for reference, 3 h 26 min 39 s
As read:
9 h 56 min 07 s
